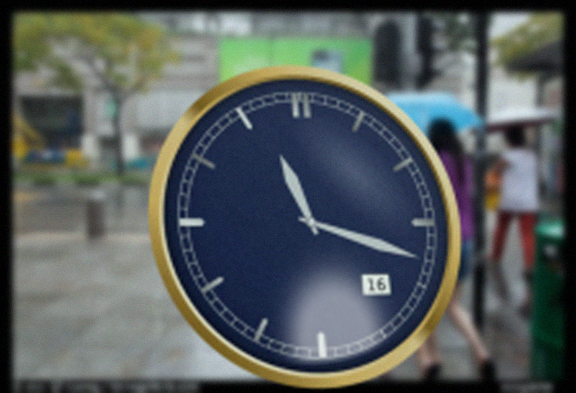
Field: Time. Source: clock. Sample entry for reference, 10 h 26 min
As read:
11 h 18 min
